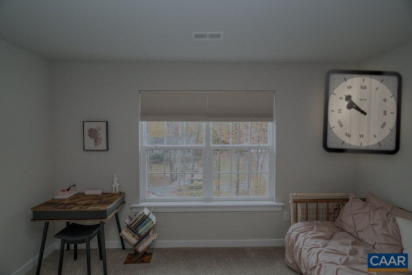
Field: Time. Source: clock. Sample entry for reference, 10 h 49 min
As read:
9 h 52 min
